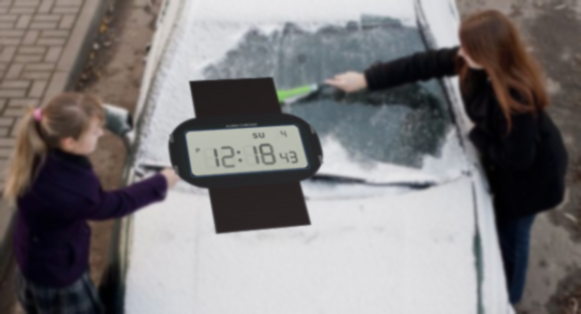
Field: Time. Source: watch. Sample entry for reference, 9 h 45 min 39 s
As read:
12 h 18 min 43 s
